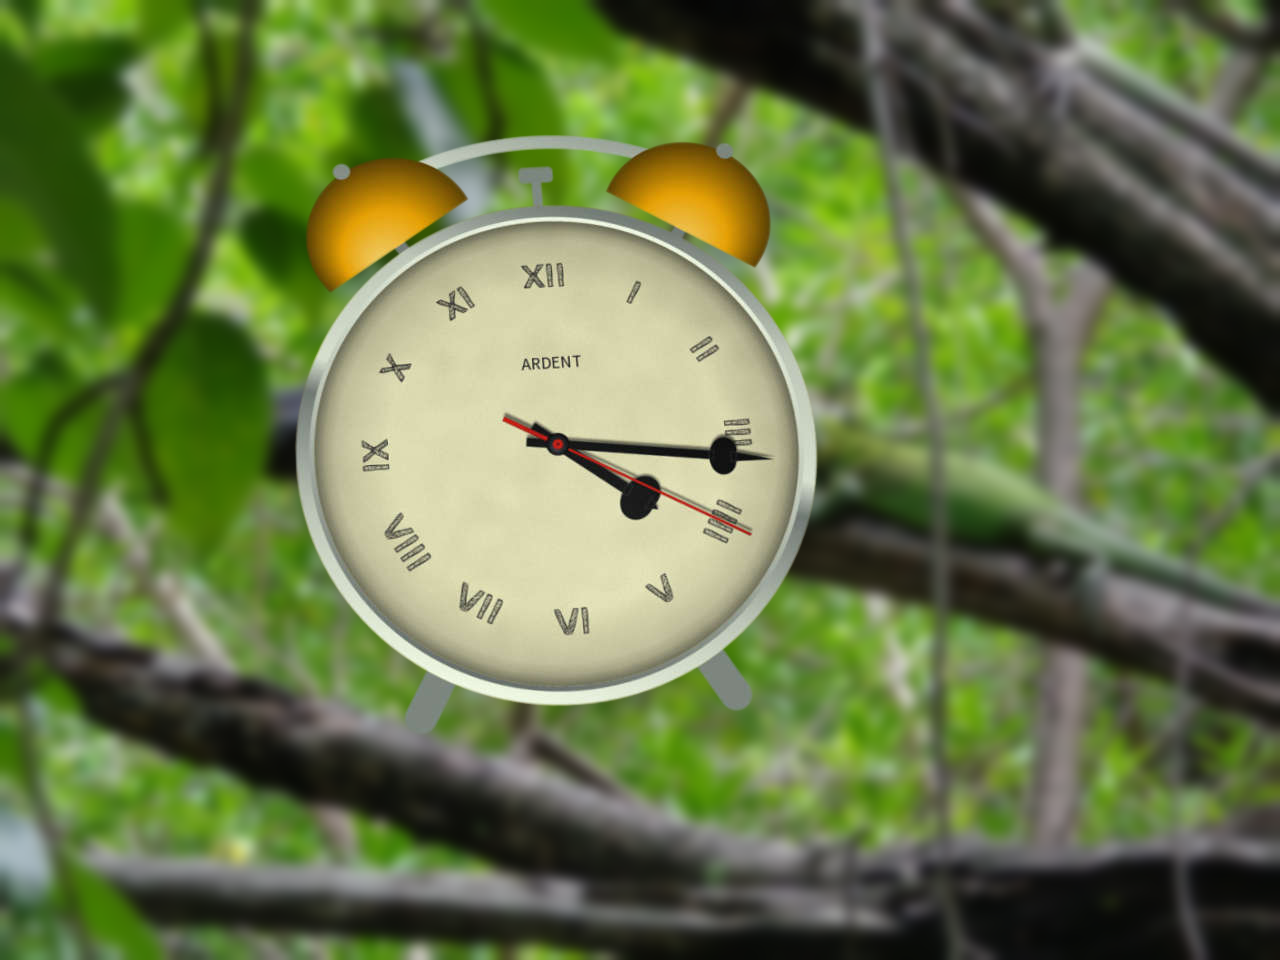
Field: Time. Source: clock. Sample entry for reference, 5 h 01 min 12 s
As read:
4 h 16 min 20 s
